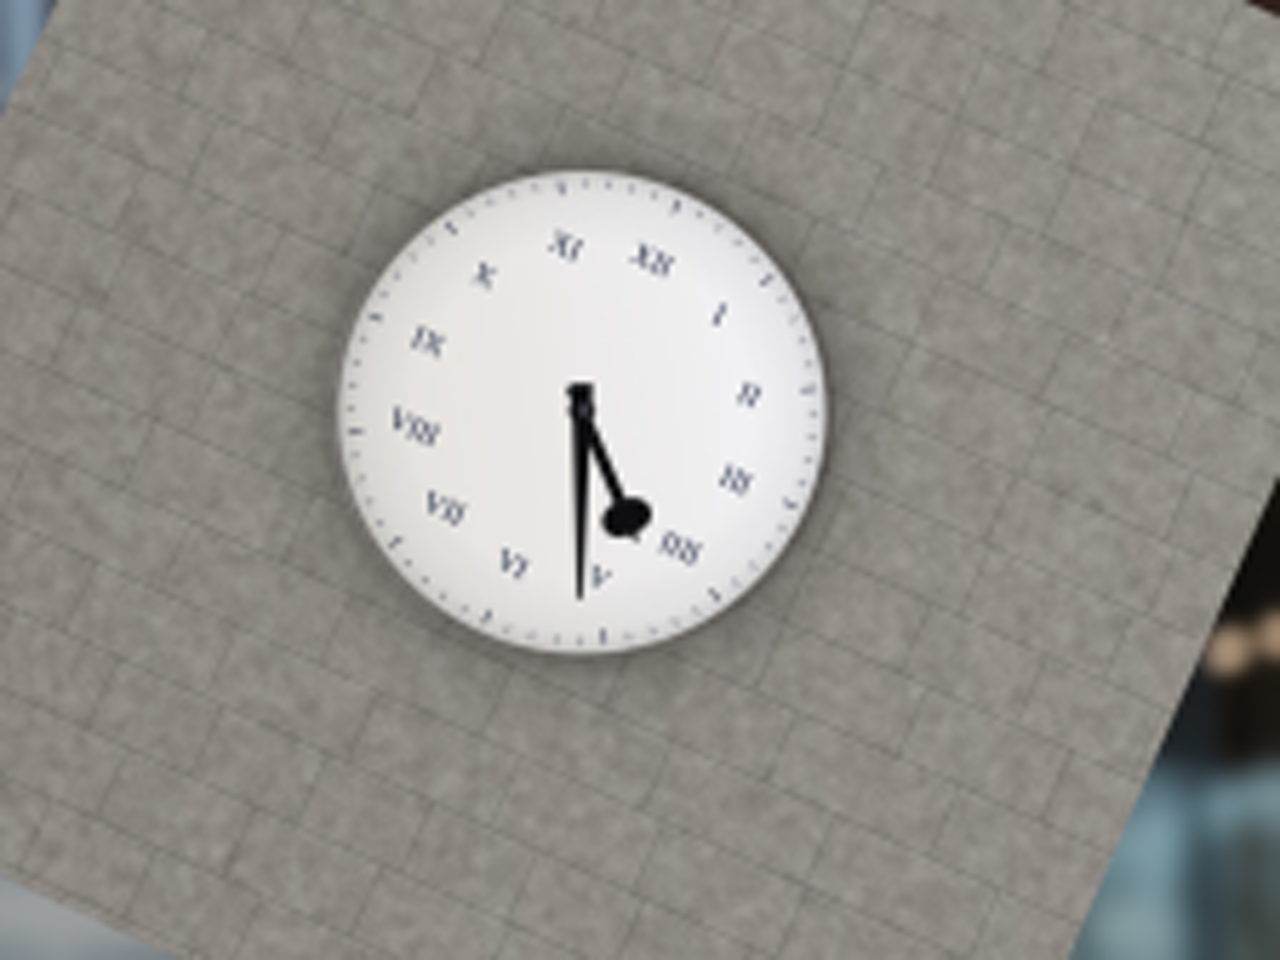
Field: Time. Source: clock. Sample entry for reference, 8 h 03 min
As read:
4 h 26 min
